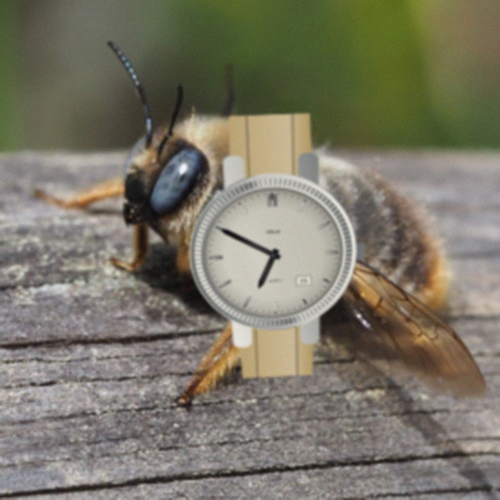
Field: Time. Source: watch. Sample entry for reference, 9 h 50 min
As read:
6 h 50 min
